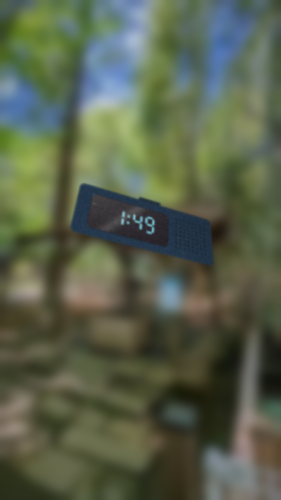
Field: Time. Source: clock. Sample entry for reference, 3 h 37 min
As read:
1 h 49 min
